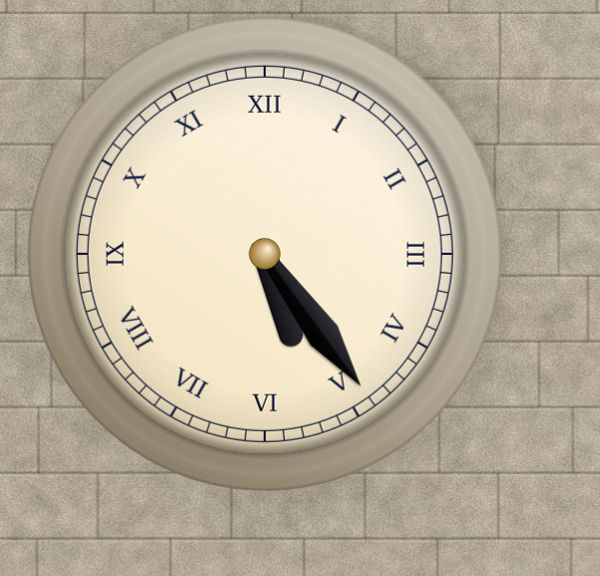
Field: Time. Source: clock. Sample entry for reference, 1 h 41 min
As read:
5 h 24 min
